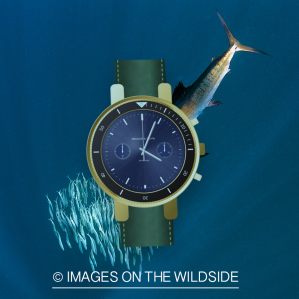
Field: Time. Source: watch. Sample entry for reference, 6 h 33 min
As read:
4 h 04 min
